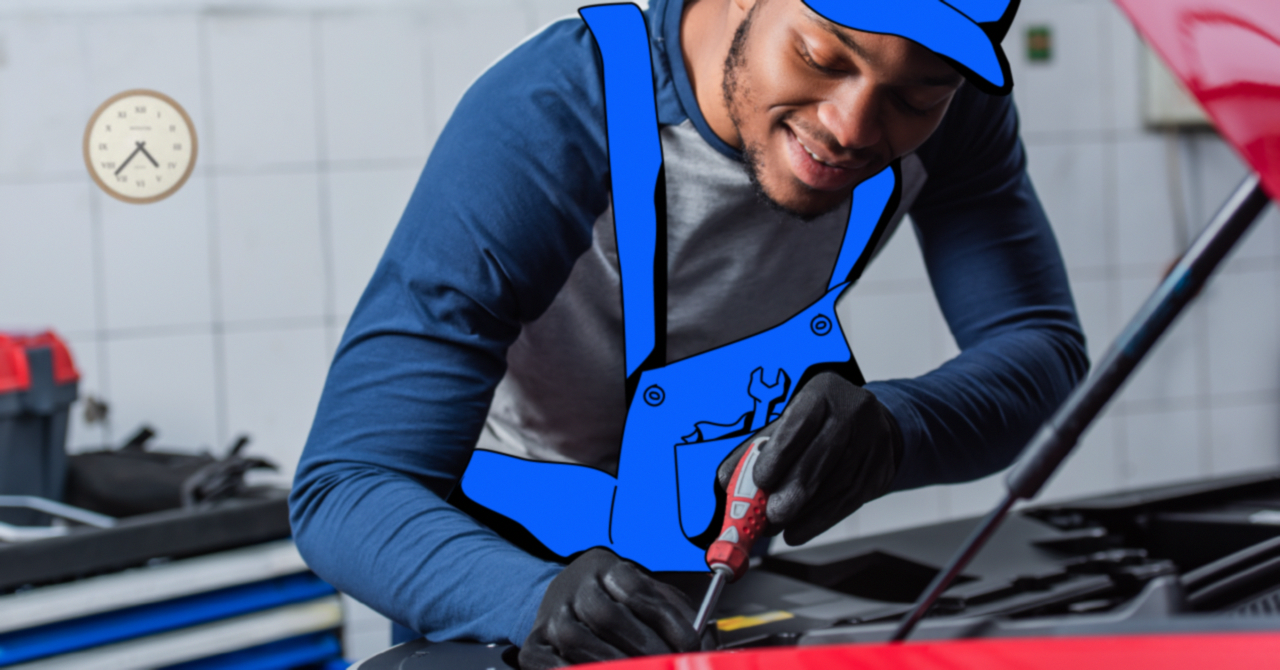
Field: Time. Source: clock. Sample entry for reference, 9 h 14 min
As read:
4 h 37 min
